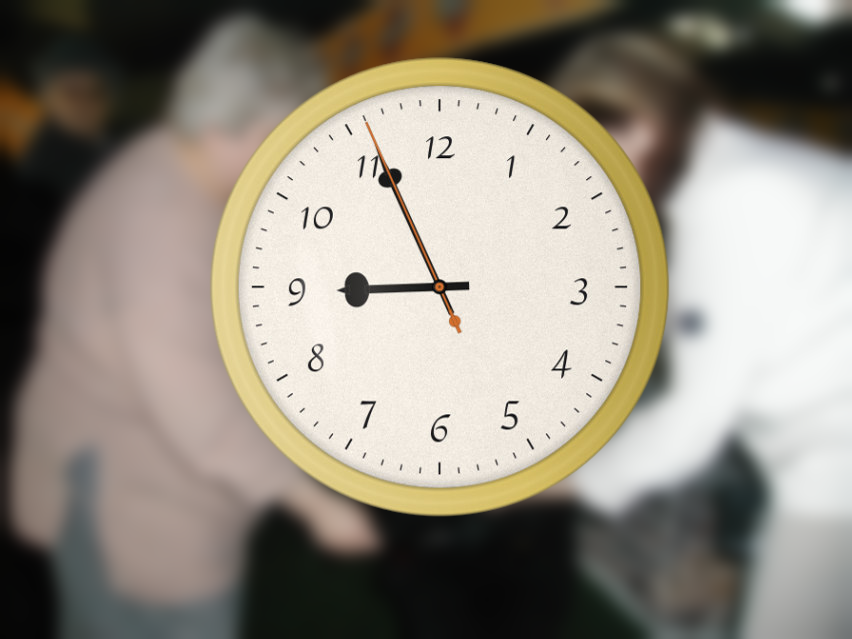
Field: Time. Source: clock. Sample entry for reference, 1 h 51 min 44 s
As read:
8 h 55 min 56 s
